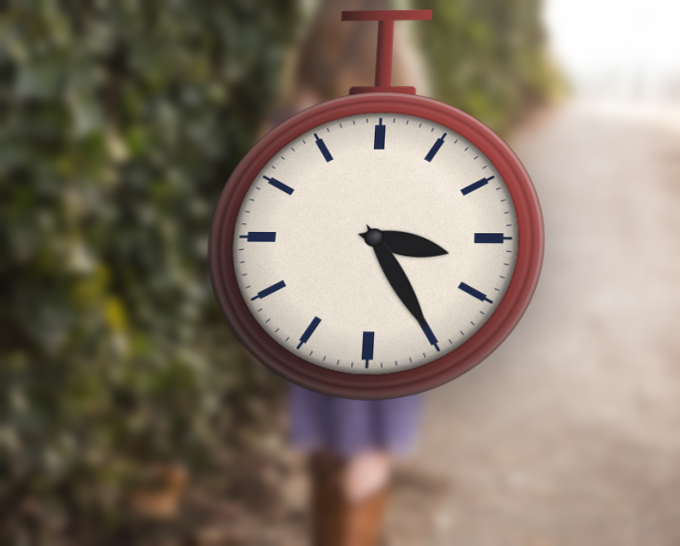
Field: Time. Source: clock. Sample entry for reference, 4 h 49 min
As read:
3 h 25 min
